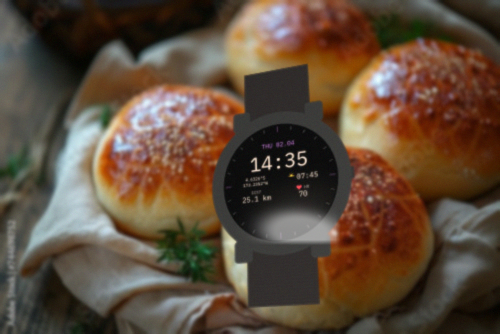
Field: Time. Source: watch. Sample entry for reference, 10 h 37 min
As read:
14 h 35 min
